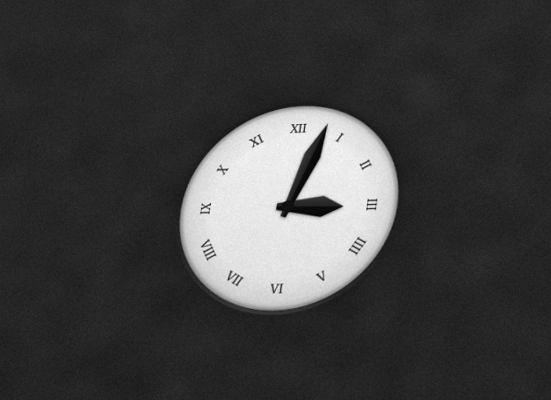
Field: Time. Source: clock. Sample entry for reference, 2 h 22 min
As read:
3 h 03 min
